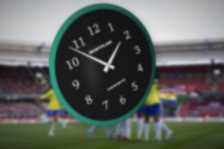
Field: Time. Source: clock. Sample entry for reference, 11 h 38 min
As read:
1 h 53 min
